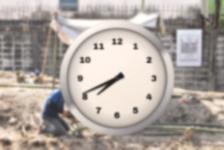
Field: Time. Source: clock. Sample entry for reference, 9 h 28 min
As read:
7 h 41 min
